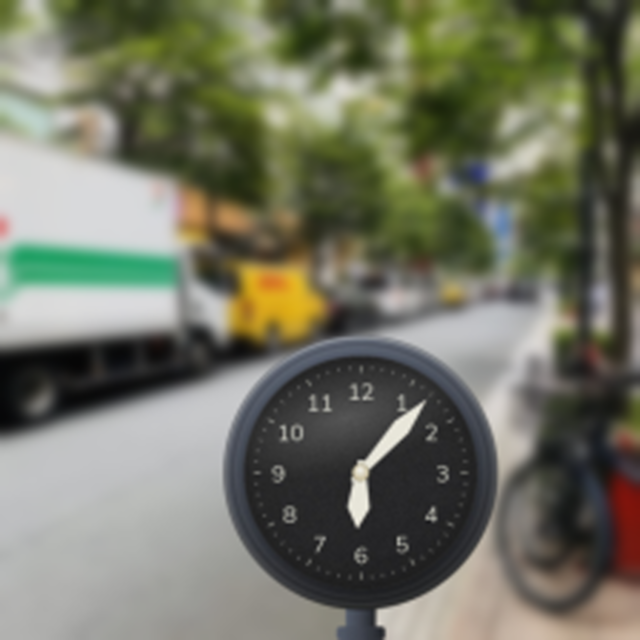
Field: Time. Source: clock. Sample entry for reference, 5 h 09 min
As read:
6 h 07 min
